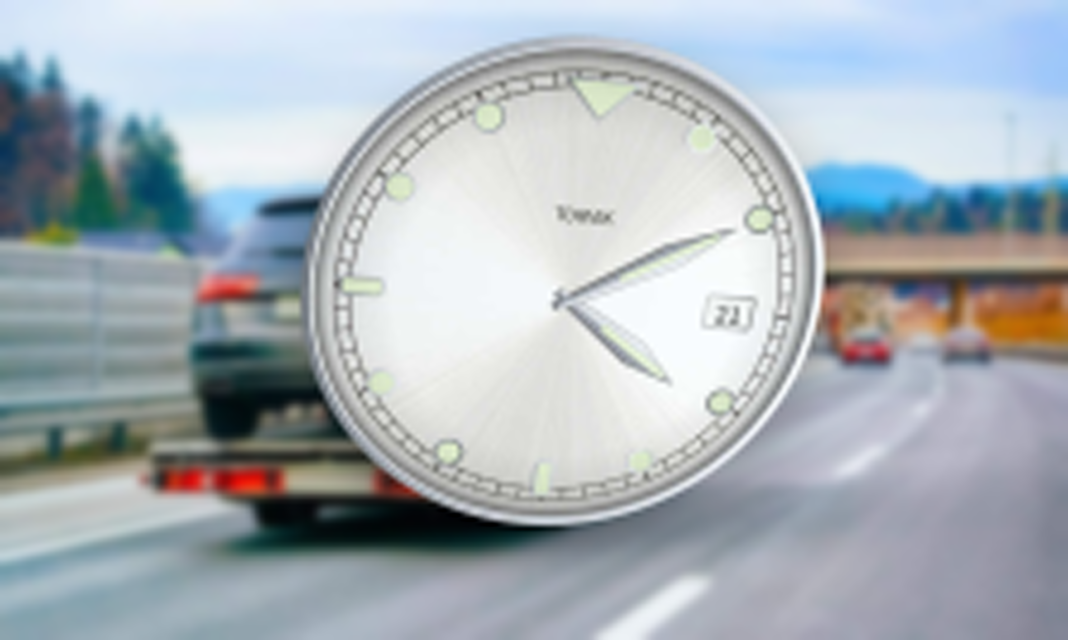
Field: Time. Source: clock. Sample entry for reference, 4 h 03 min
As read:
4 h 10 min
